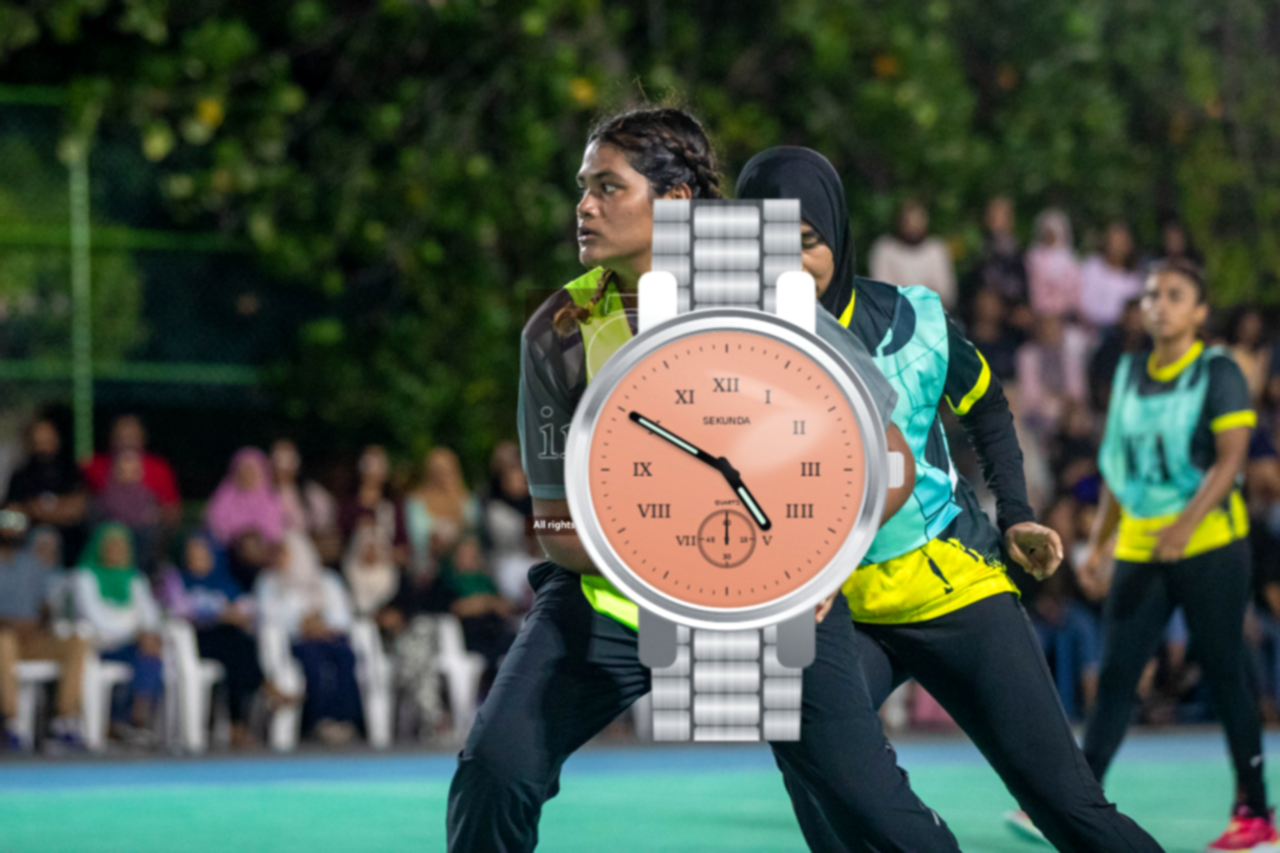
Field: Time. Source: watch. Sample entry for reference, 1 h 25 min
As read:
4 h 50 min
